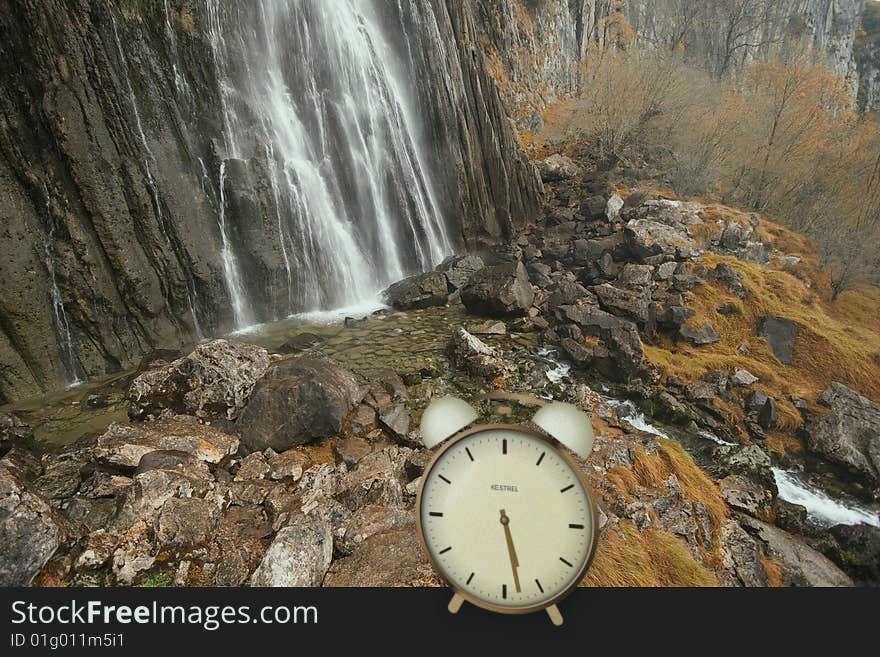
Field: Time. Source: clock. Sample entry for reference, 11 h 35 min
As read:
5 h 28 min
